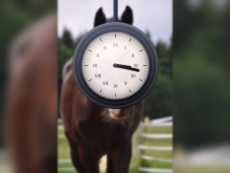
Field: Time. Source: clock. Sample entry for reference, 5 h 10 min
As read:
3 h 17 min
